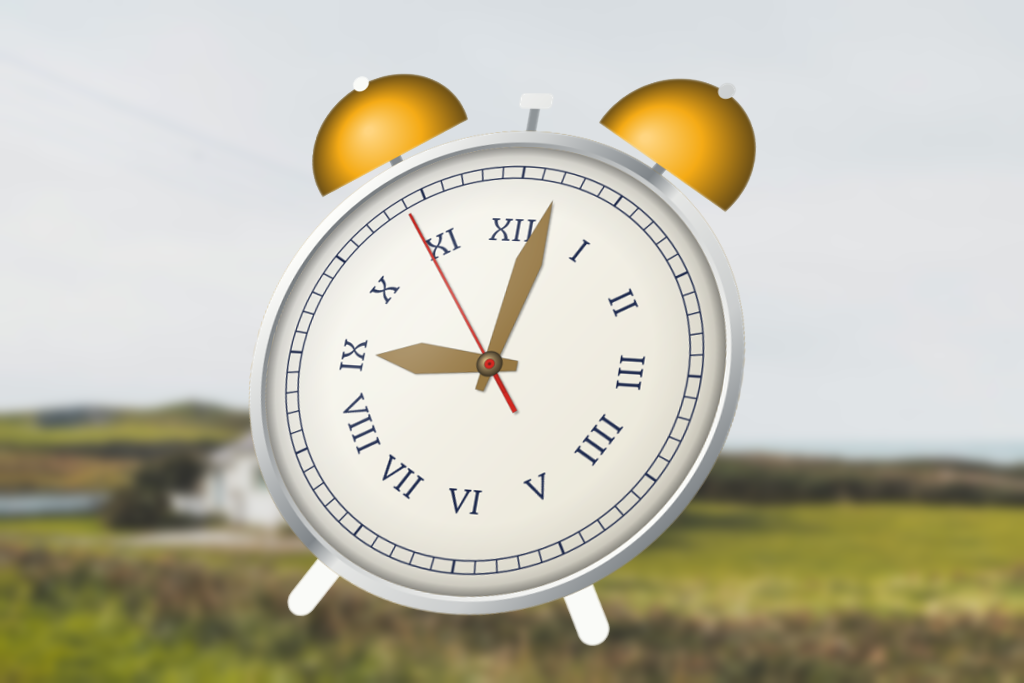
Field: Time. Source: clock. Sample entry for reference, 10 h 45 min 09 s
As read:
9 h 01 min 54 s
